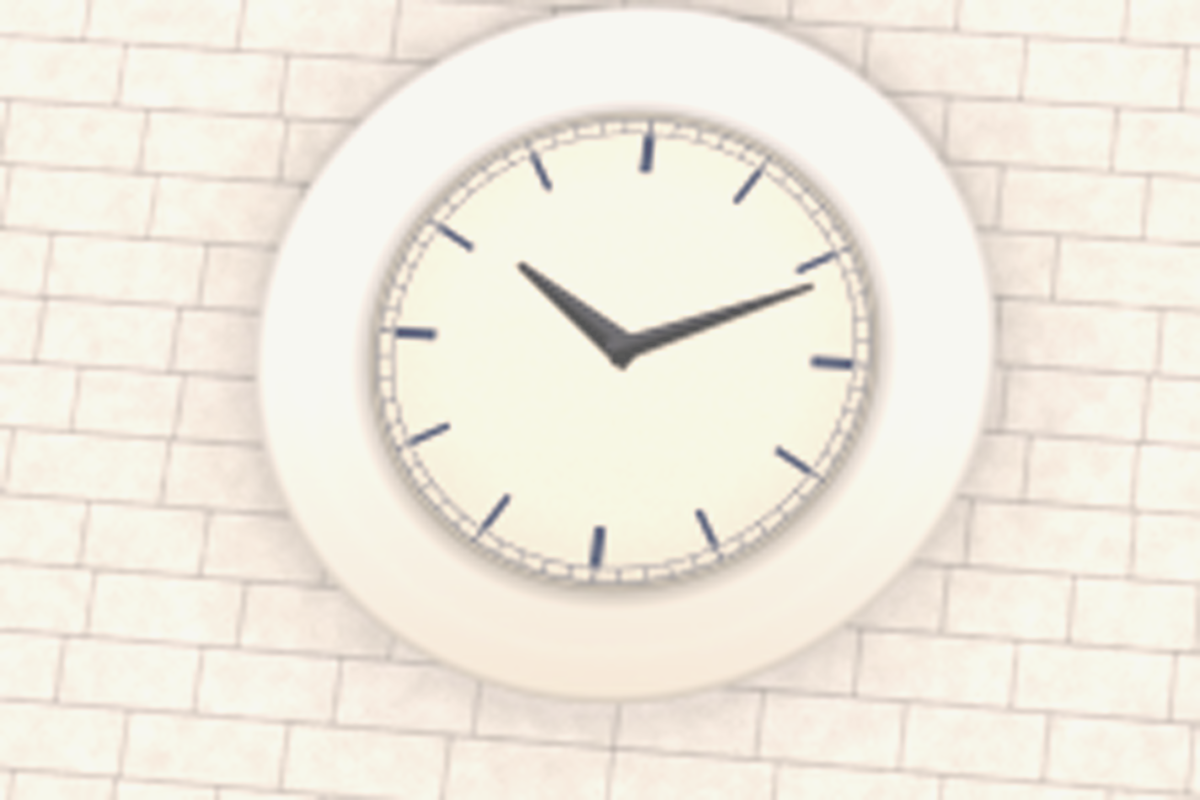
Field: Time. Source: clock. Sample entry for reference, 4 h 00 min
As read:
10 h 11 min
